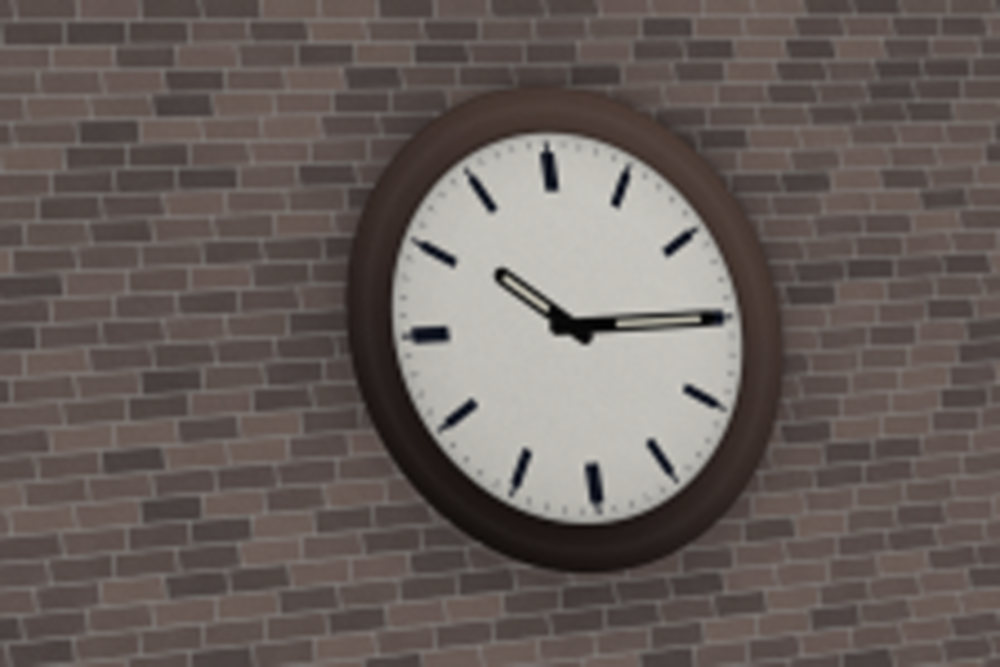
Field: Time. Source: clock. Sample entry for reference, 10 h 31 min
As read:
10 h 15 min
